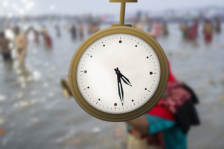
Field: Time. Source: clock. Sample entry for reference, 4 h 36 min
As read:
4 h 28 min
